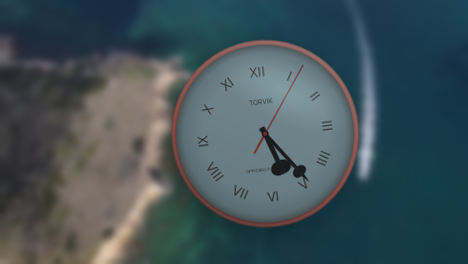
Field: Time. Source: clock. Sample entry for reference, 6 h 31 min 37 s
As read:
5 h 24 min 06 s
